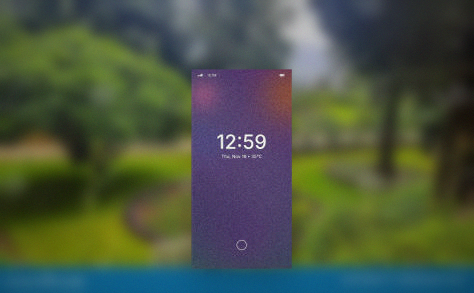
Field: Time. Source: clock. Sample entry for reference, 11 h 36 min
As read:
12 h 59 min
